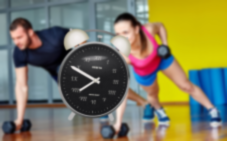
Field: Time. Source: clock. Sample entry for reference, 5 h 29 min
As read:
7 h 49 min
